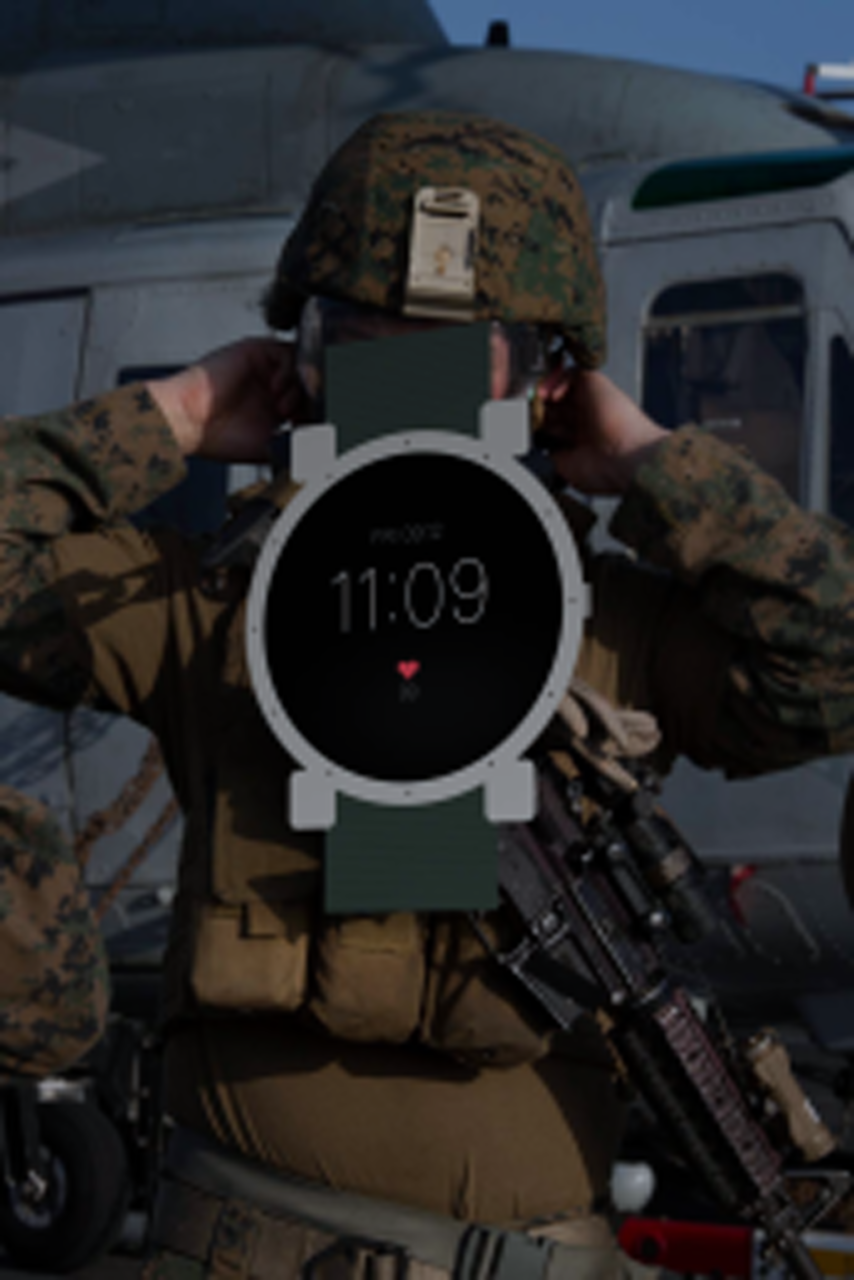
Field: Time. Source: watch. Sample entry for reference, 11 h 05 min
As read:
11 h 09 min
